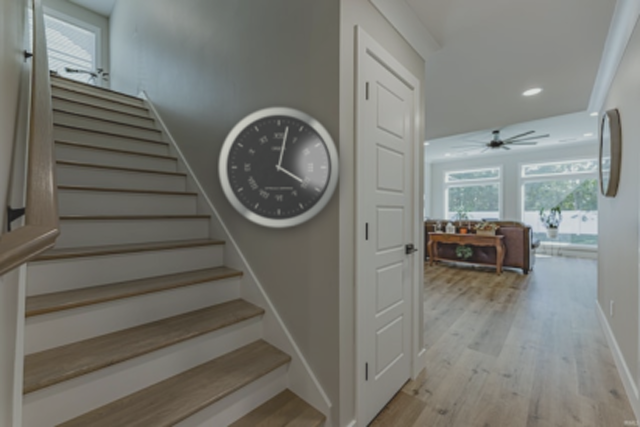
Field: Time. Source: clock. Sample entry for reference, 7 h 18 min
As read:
4 h 02 min
